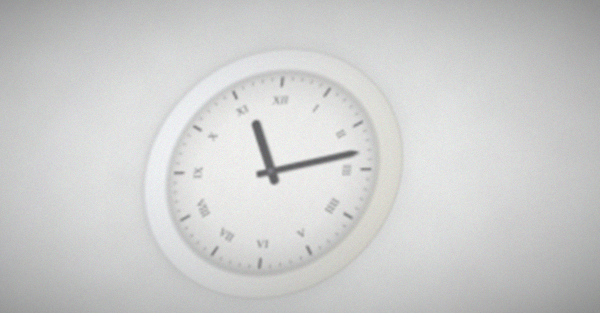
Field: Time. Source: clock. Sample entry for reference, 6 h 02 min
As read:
11 h 13 min
